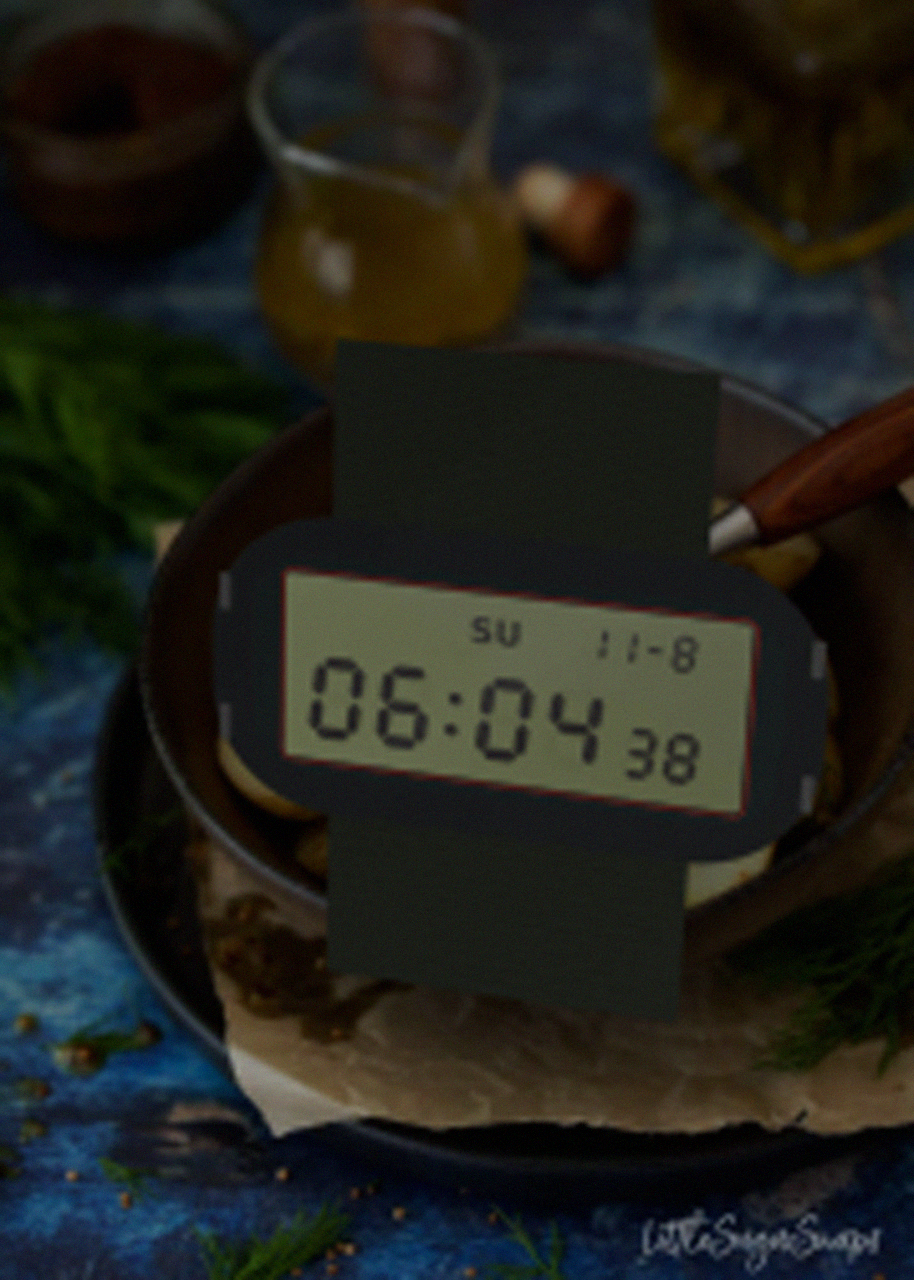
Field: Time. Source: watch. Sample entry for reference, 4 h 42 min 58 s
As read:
6 h 04 min 38 s
